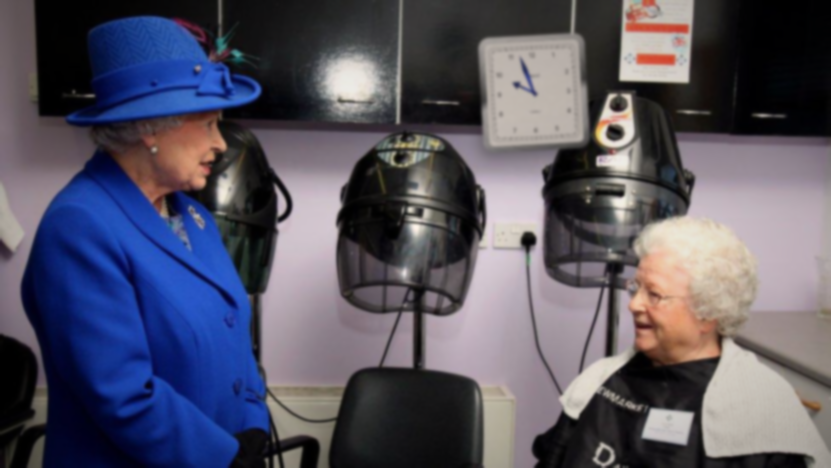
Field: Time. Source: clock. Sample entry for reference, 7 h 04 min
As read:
9 h 57 min
